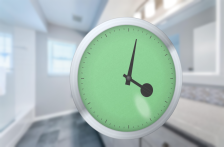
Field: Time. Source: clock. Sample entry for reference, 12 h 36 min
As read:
4 h 02 min
